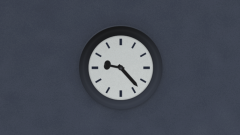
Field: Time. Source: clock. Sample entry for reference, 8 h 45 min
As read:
9 h 23 min
